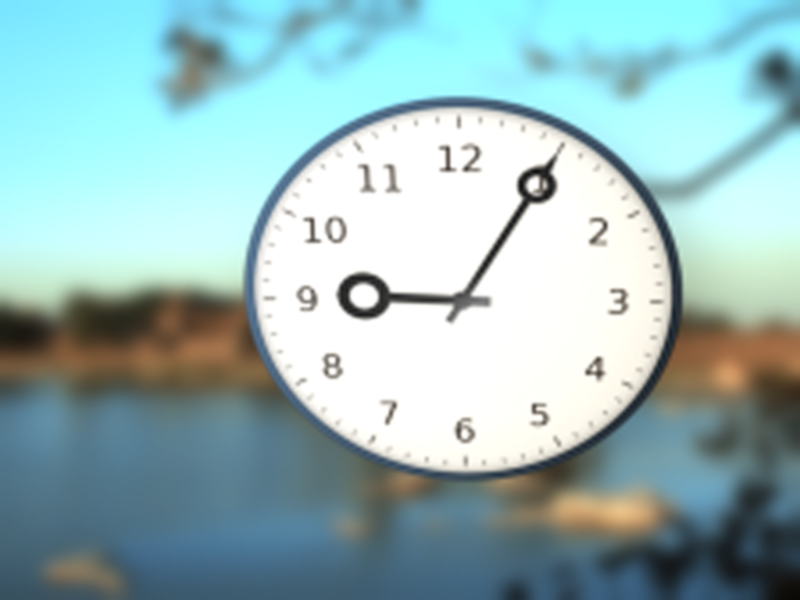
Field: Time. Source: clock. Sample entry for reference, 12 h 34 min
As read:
9 h 05 min
